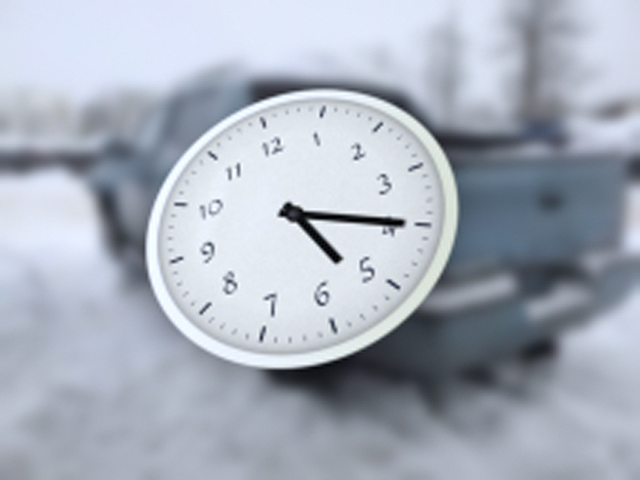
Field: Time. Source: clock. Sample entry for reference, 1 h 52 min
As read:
5 h 20 min
